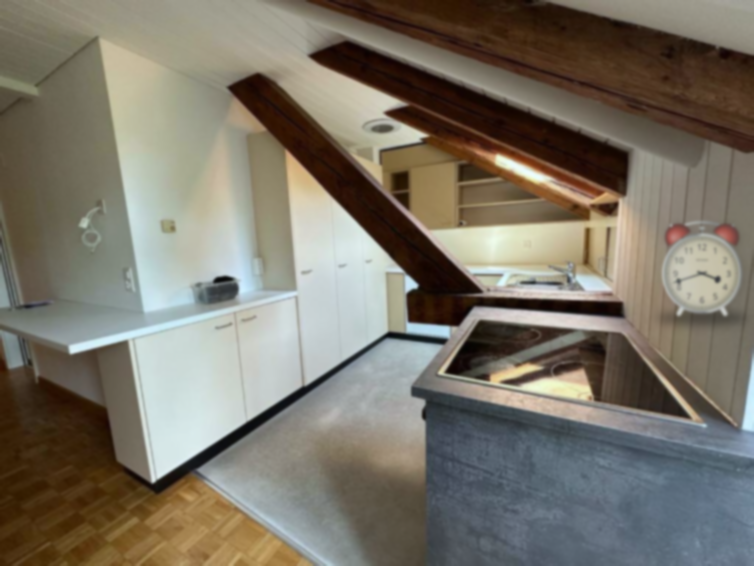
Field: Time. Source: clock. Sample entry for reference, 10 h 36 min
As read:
3 h 42 min
